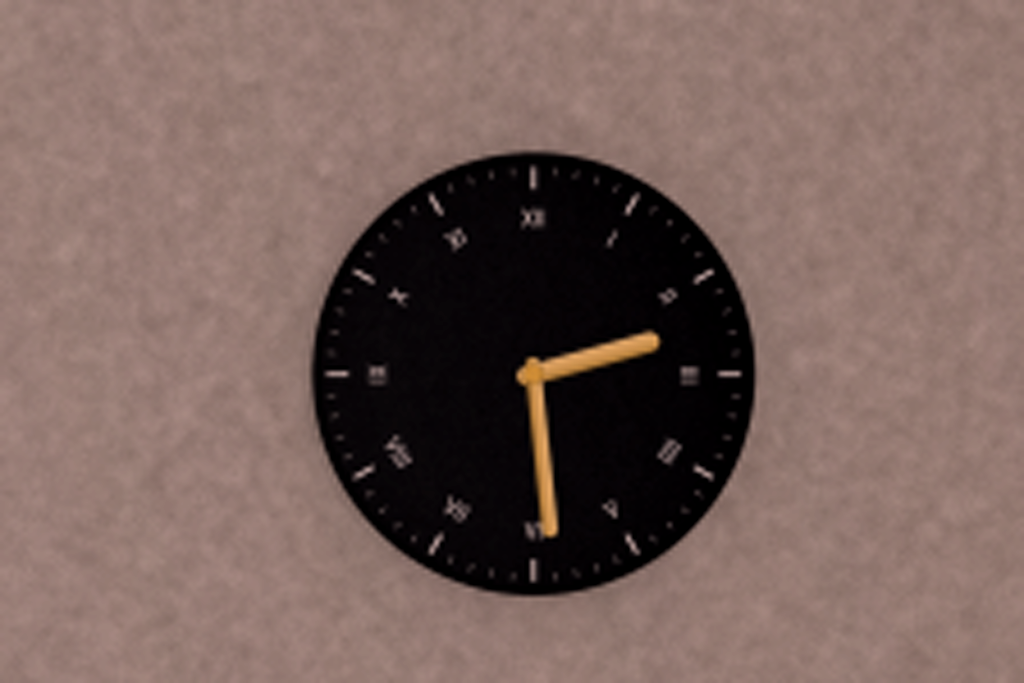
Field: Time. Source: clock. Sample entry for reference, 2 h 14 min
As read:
2 h 29 min
